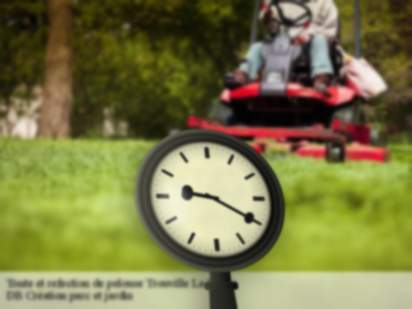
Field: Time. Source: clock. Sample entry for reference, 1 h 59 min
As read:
9 h 20 min
